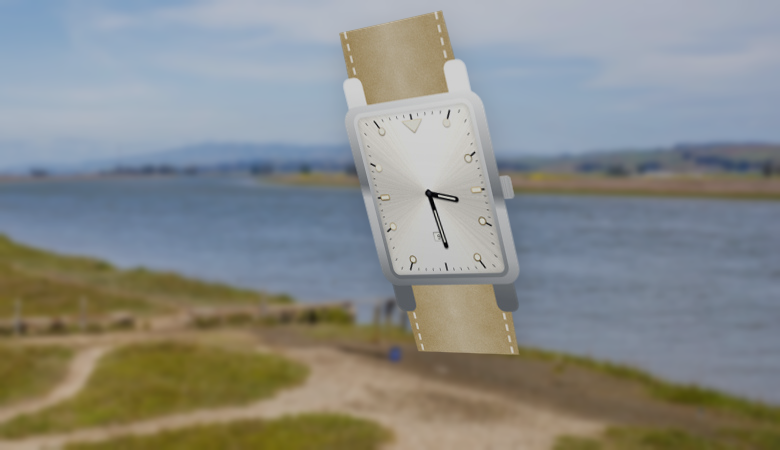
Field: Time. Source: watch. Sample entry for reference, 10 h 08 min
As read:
3 h 29 min
